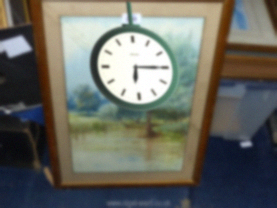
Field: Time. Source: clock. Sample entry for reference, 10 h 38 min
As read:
6 h 15 min
